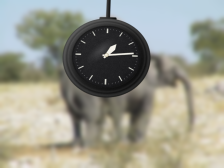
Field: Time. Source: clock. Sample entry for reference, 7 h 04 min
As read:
1 h 14 min
